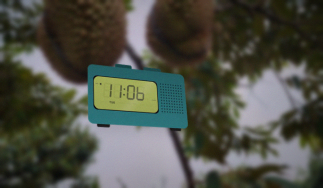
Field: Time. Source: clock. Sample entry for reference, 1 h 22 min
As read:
11 h 06 min
